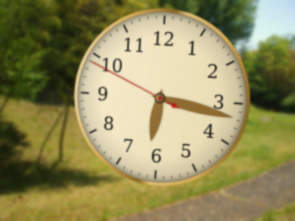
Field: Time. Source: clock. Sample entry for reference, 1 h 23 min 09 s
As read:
6 h 16 min 49 s
